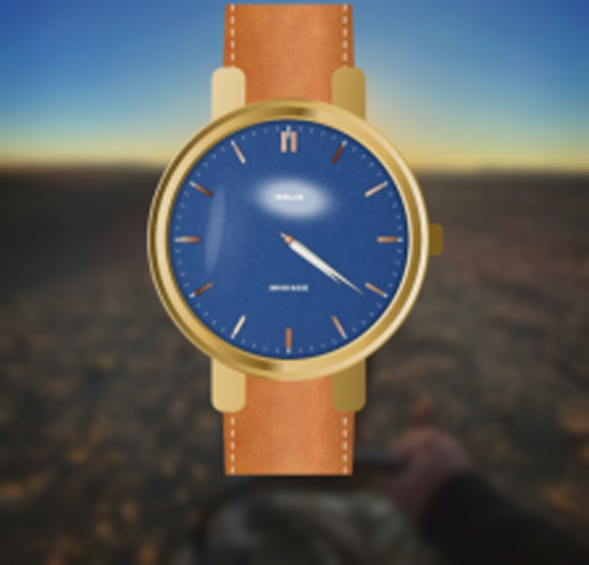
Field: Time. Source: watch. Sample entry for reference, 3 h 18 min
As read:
4 h 21 min
